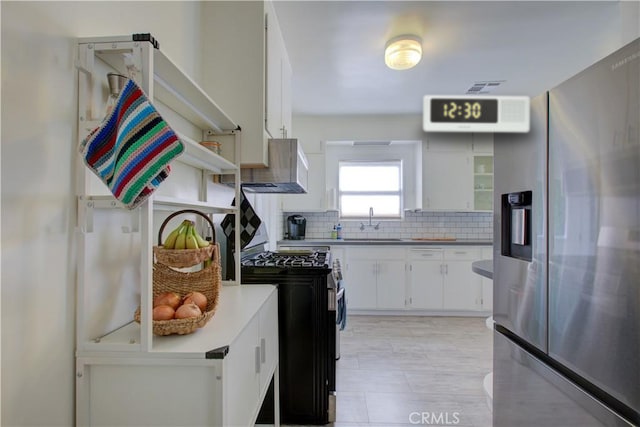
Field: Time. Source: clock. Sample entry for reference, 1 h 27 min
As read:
12 h 30 min
